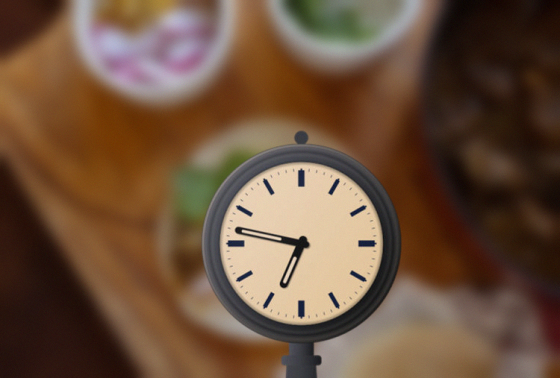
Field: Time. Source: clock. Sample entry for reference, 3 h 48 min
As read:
6 h 47 min
